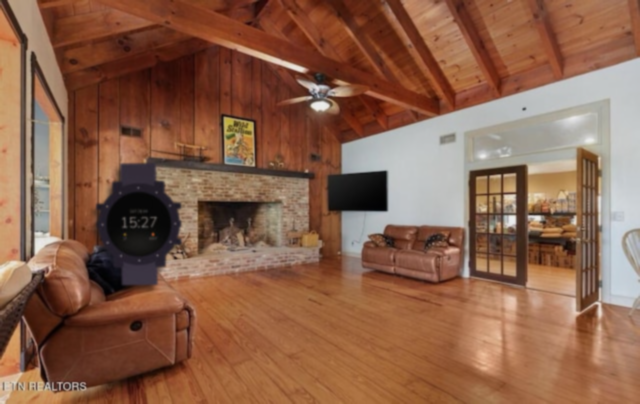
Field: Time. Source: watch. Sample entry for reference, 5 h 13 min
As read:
15 h 27 min
